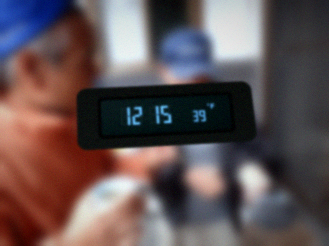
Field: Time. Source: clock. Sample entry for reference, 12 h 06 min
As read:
12 h 15 min
